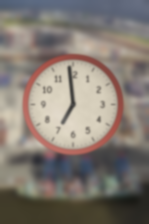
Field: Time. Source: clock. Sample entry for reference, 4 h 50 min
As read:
6 h 59 min
